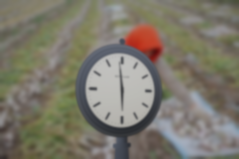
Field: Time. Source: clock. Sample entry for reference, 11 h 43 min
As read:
5 h 59 min
